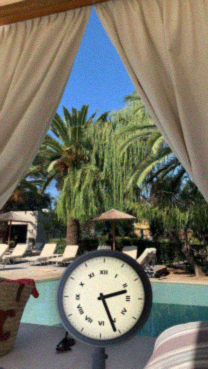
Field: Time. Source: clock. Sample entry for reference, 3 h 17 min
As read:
2 h 26 min
